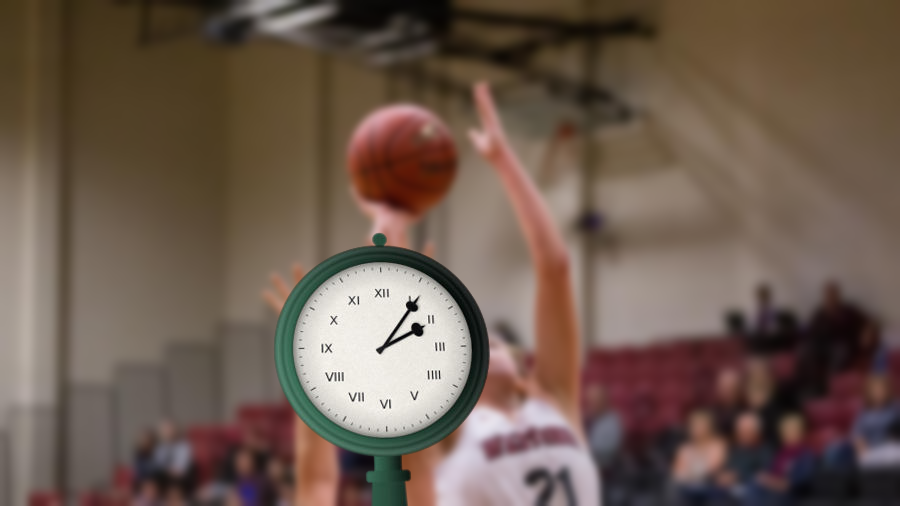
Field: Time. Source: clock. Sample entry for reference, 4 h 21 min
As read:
2 h 06 min
